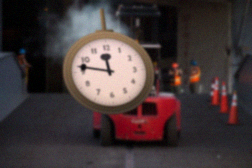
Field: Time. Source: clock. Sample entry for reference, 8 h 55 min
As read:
11 h 47 min
